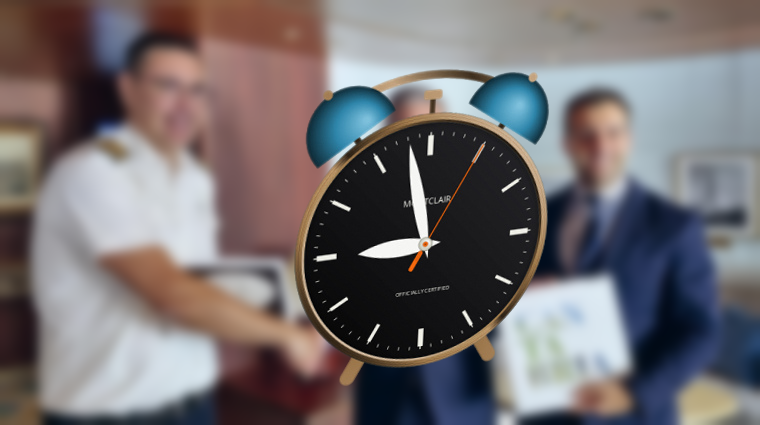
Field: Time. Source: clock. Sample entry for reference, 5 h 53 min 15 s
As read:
8 h 58 min 05 s
